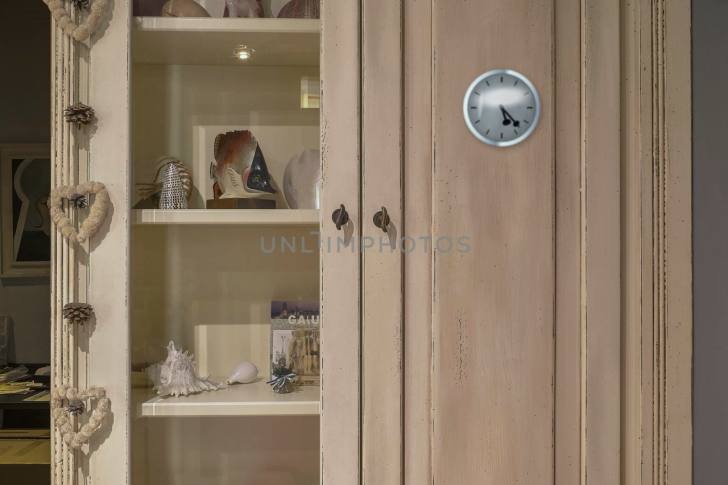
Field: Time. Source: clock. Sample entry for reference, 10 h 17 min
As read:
5 h 23 min
